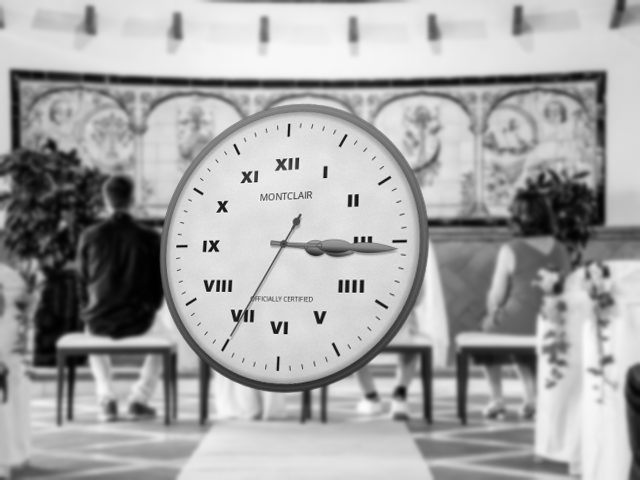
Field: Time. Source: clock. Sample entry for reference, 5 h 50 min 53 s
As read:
3 h 15 min 35 s
